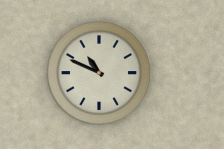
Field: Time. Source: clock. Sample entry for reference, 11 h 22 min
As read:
10 h 49 min
